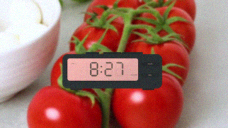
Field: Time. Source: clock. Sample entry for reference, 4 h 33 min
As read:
8 h 27 min
